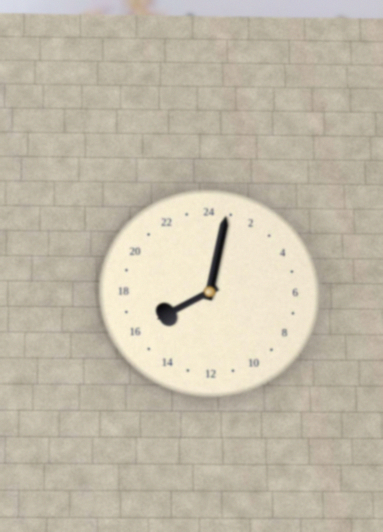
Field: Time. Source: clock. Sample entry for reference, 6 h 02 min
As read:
16 h 02 min
